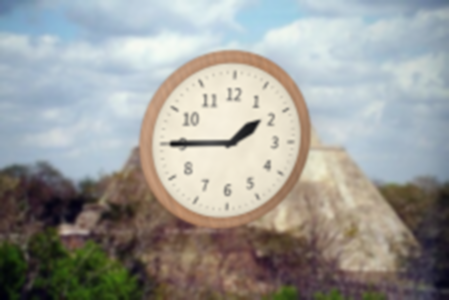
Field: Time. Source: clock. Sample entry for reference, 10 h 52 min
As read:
1 h 45 min
